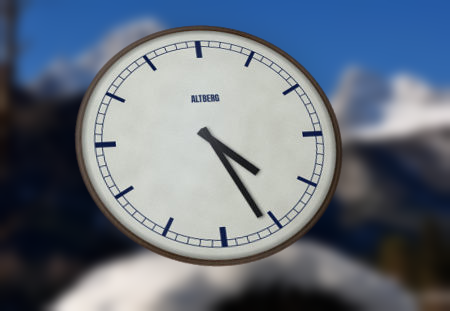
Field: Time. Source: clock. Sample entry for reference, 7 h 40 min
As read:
4 h 26 min
